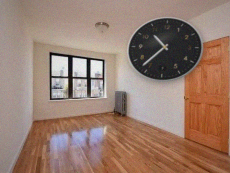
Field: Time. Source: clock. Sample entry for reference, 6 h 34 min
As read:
10 h 37 min
